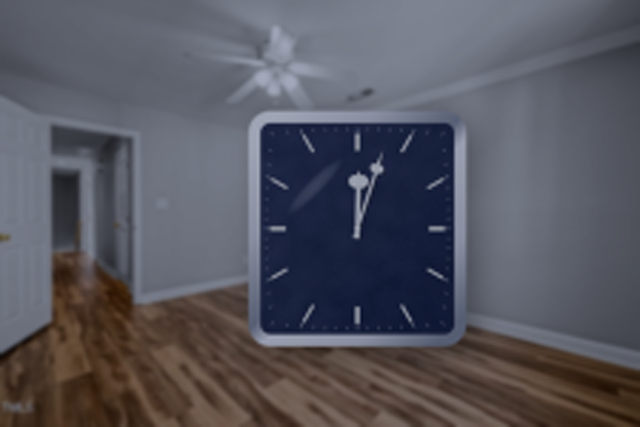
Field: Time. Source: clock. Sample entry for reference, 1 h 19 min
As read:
12 h 03 min
